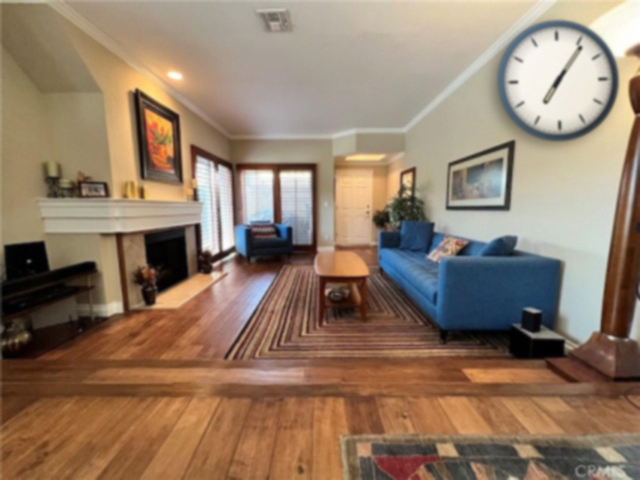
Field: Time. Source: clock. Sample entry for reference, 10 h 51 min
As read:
7 h 06 min
